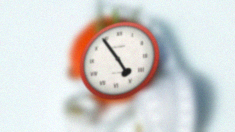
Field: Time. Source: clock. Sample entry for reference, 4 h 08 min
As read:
4 h 54 min
